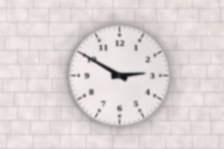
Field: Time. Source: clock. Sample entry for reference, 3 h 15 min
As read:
2 h 50 min
